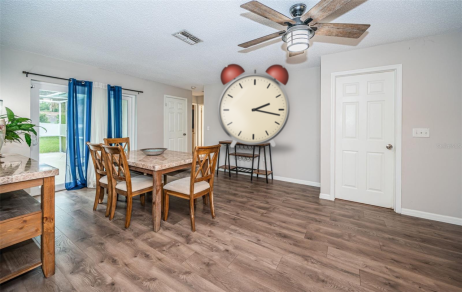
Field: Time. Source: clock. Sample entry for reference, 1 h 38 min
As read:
2 h 17 min
